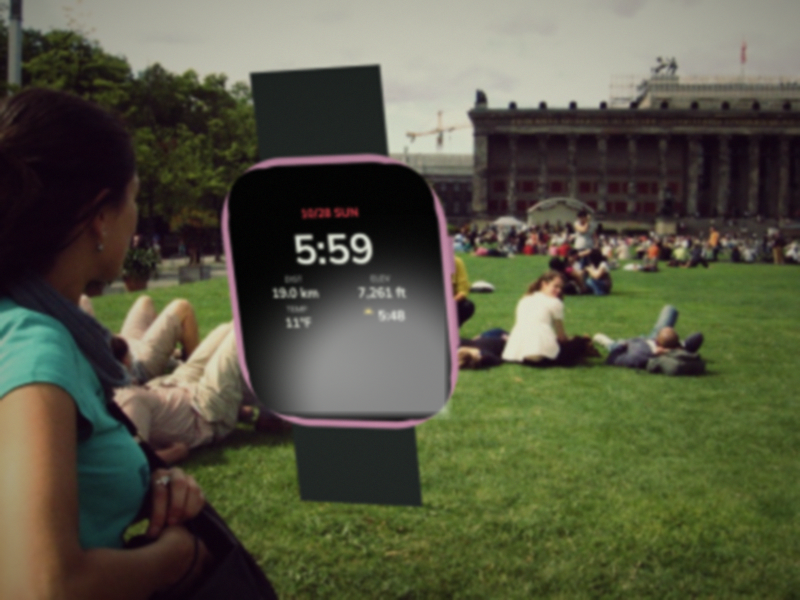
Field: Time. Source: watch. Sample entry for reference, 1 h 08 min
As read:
5 h 59 min
